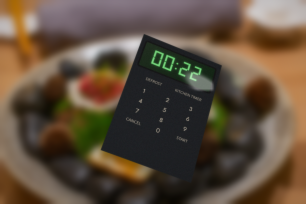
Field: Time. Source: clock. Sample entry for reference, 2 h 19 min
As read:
0 h 22 min
